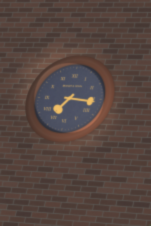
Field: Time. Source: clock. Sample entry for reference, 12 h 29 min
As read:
7 h 16 min
